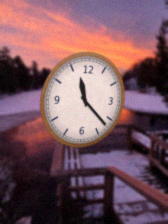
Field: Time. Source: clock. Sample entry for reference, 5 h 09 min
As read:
11 h 22 min
